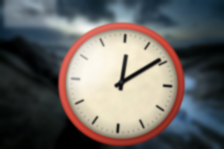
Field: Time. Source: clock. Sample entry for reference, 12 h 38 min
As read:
12 h 09 min
